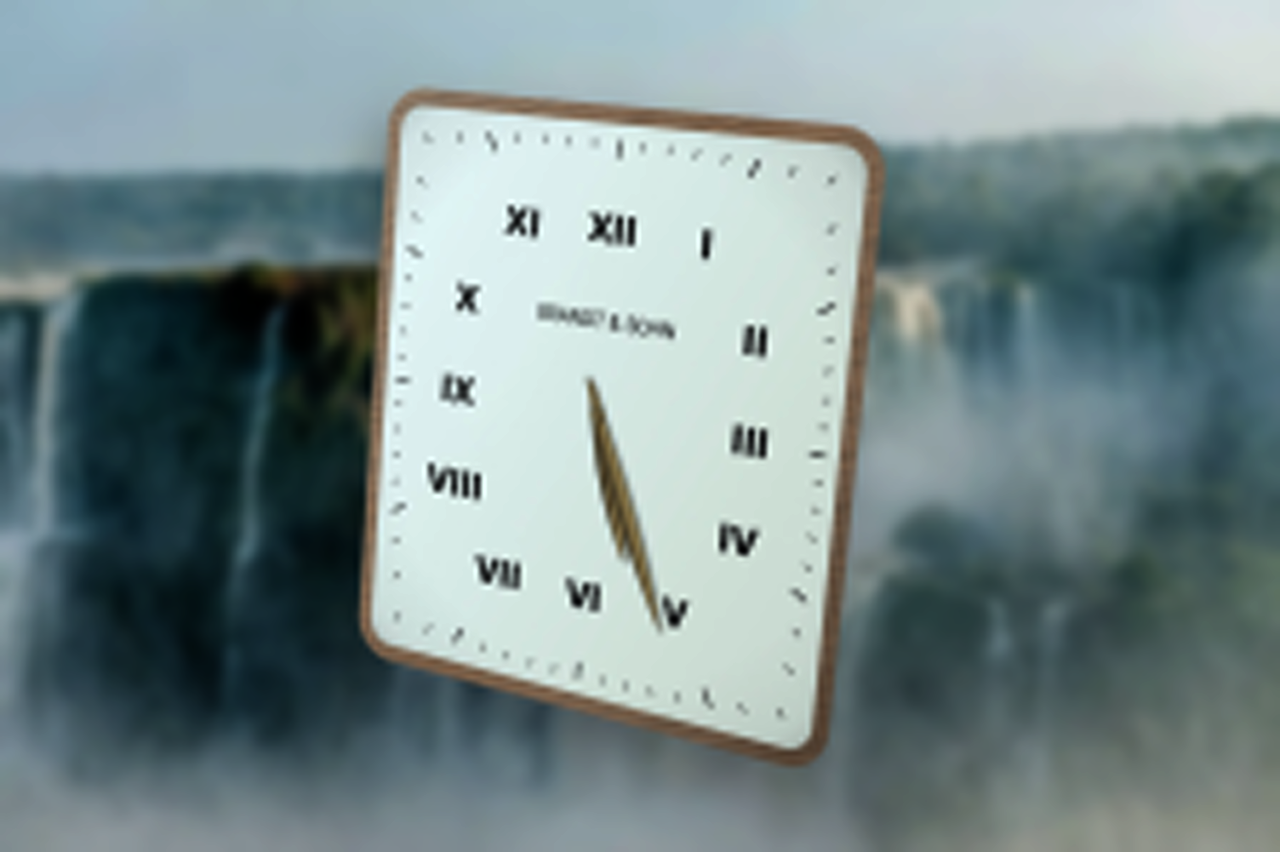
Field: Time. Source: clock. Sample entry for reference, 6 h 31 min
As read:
5 h 26 min
